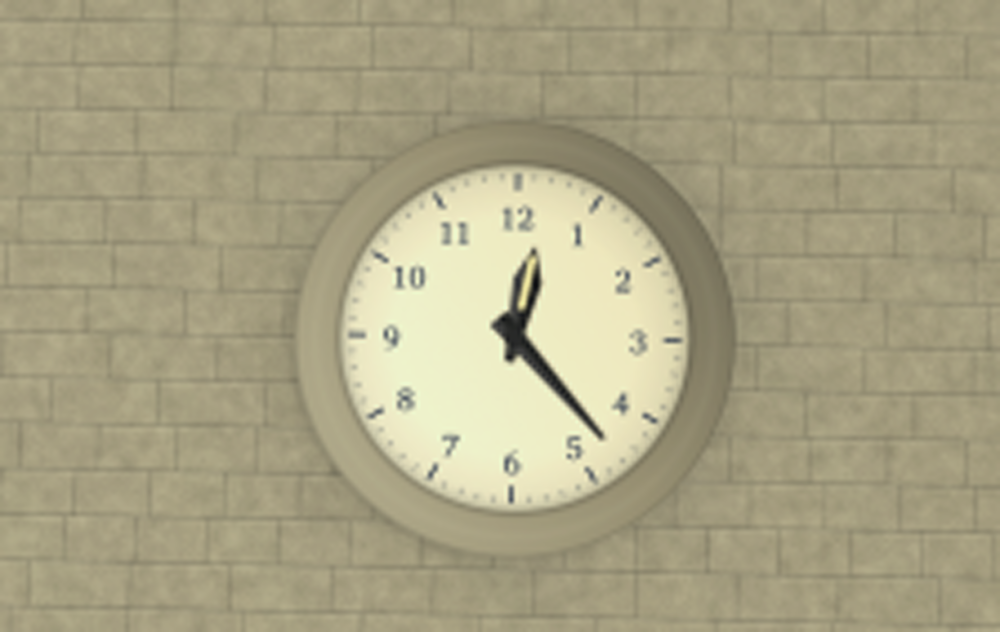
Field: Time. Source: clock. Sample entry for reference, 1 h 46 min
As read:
12 h 23 min
